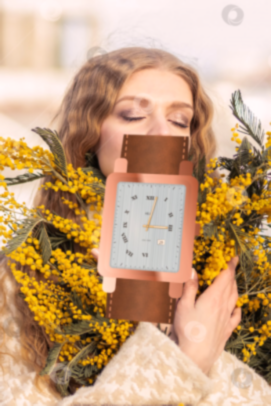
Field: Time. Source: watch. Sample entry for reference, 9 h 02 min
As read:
3 h 02 min
